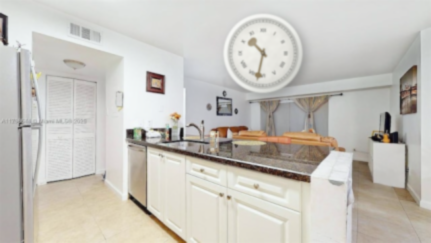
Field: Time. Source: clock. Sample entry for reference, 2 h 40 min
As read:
10 h 32 min
